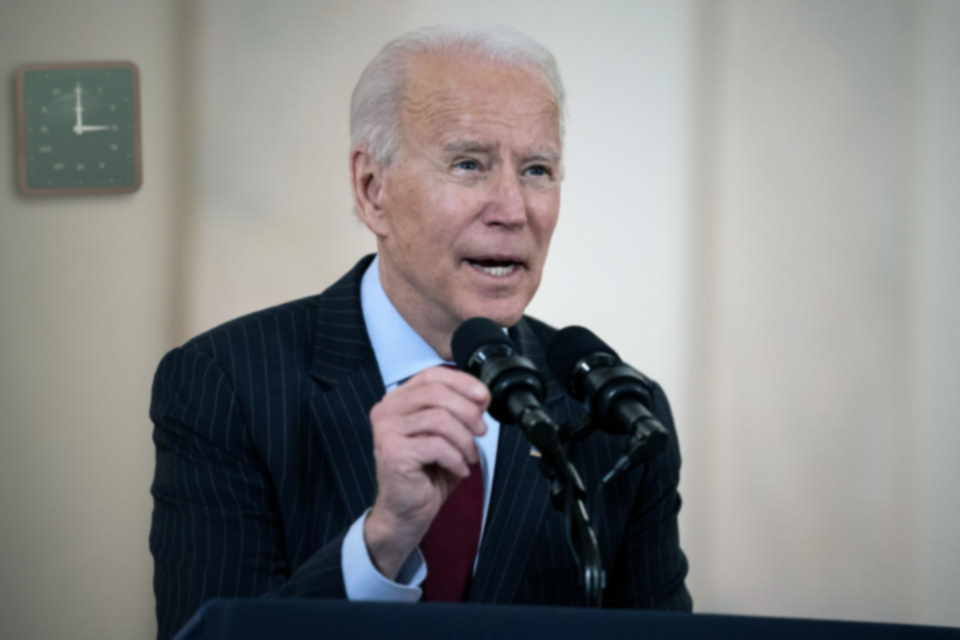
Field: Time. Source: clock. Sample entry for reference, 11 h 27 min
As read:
3 h 00 min
